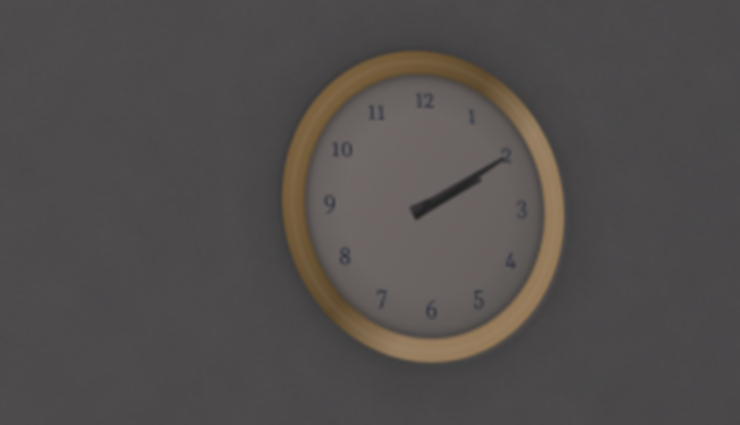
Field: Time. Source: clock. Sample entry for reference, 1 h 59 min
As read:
2 h 10 min
